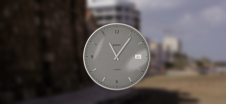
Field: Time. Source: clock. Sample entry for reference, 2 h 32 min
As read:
11 h 06 min
